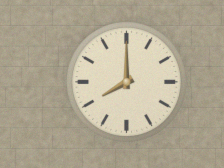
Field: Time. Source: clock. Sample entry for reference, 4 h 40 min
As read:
8 h 00 min
